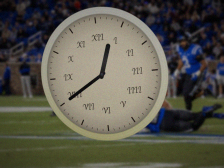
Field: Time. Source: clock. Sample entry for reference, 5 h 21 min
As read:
12 h 40 min
